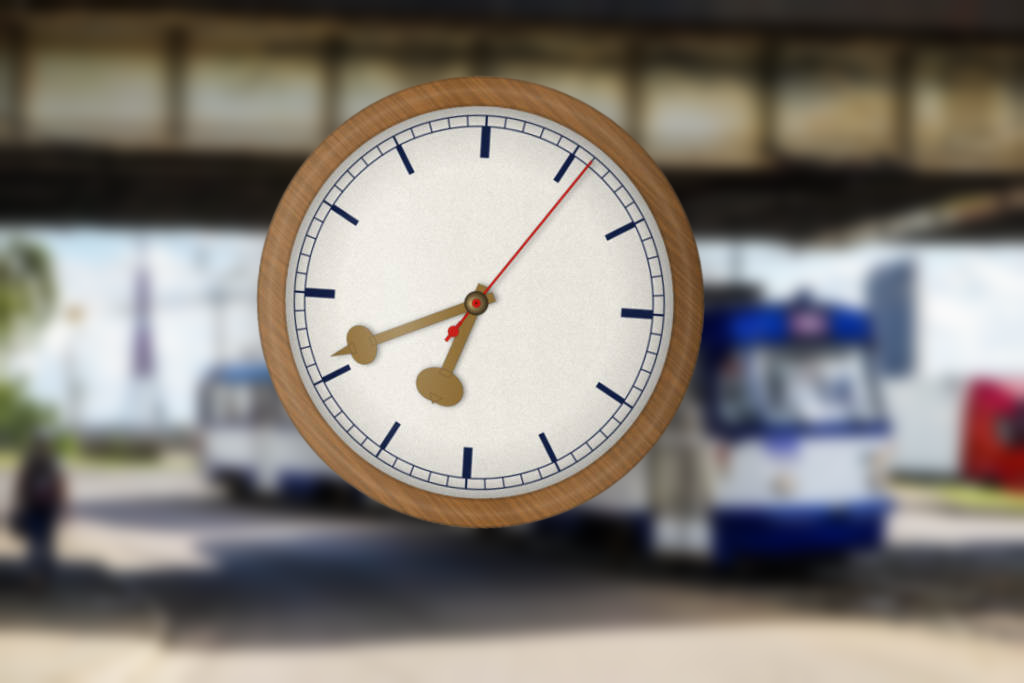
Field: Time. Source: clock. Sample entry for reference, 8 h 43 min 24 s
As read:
6 h 41 min 06 s
